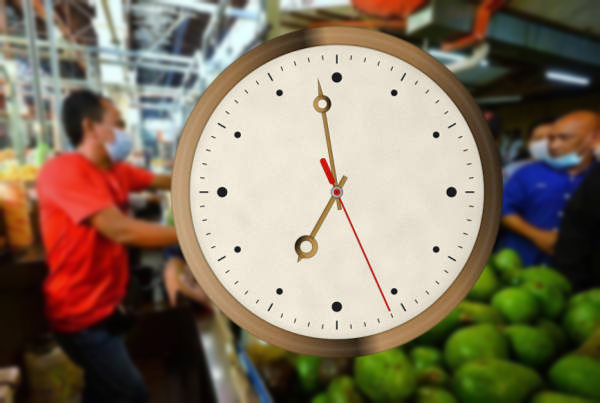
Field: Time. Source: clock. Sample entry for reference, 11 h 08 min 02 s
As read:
6 h 58 min 26 s
